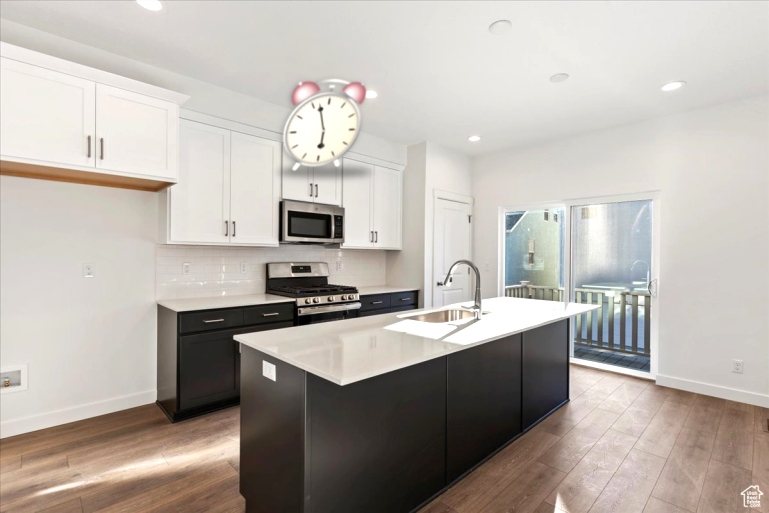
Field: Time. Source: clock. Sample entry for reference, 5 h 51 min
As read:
5 h 57 min
